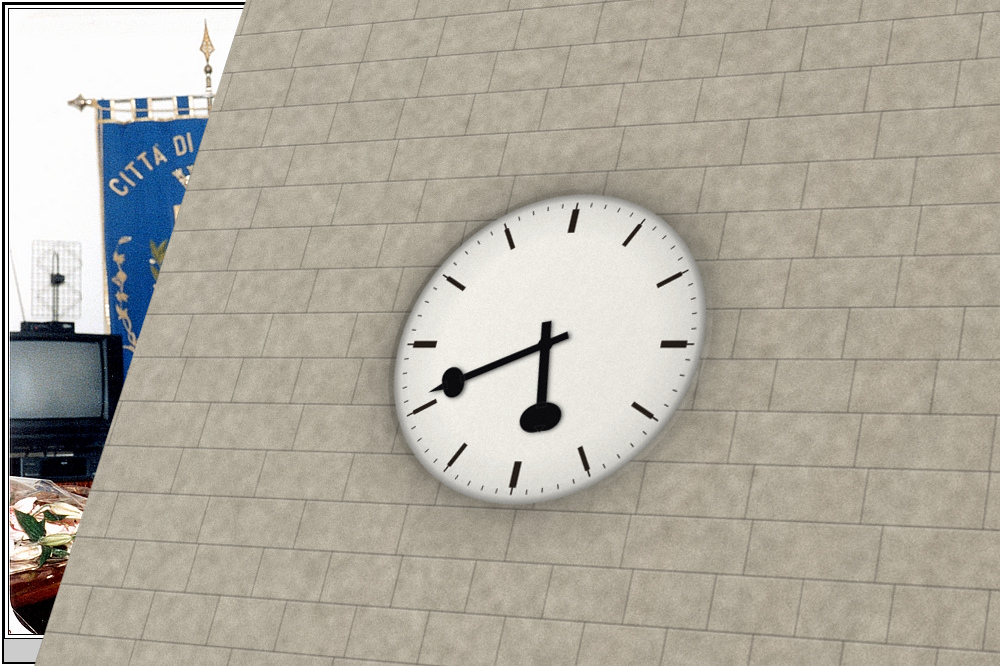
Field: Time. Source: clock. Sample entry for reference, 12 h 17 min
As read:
5 h 41 min
